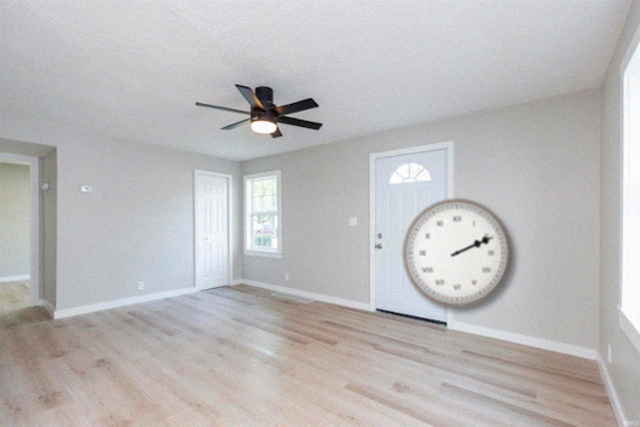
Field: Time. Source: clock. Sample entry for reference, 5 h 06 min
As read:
2 h 11 min
